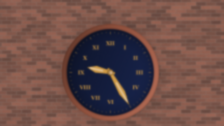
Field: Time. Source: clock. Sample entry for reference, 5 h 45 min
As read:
9 h 25 min
